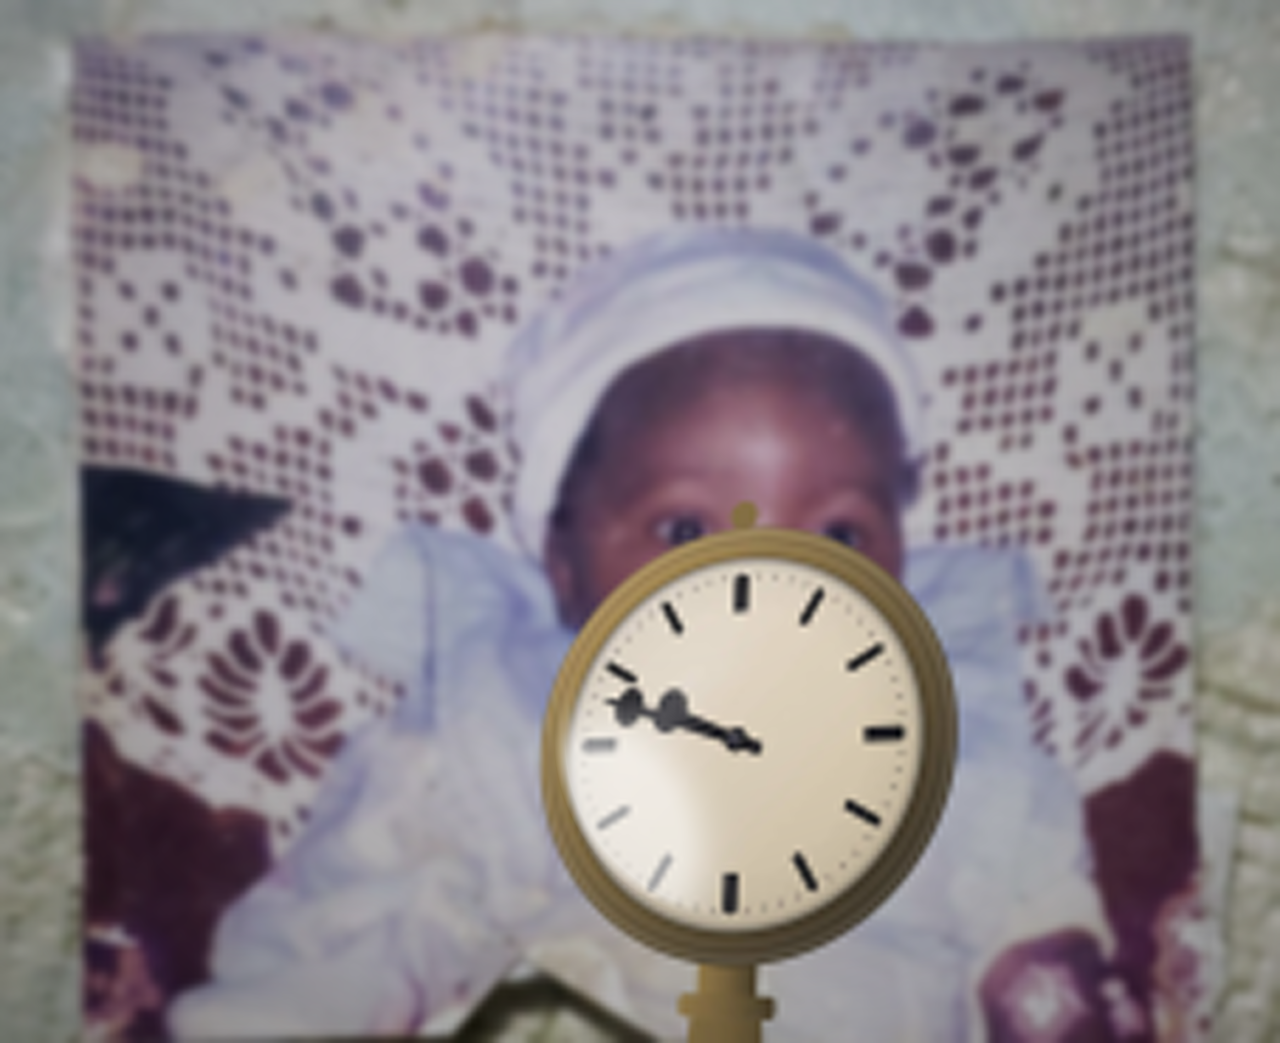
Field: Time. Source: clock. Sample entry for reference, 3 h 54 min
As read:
9 h 48 min
